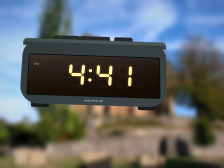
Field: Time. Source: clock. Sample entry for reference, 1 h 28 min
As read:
4 h 41 min
